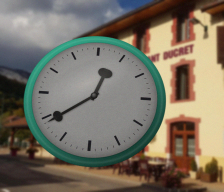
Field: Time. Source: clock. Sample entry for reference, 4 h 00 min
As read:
12 h 39 min
